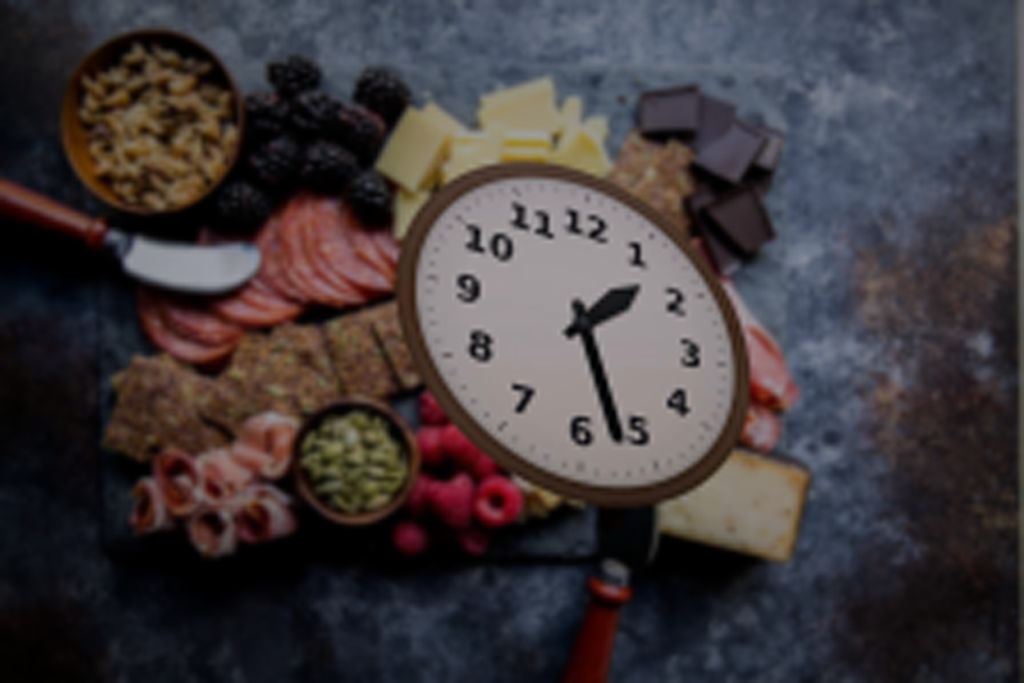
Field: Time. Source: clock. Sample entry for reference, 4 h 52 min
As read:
1 h 27 min
